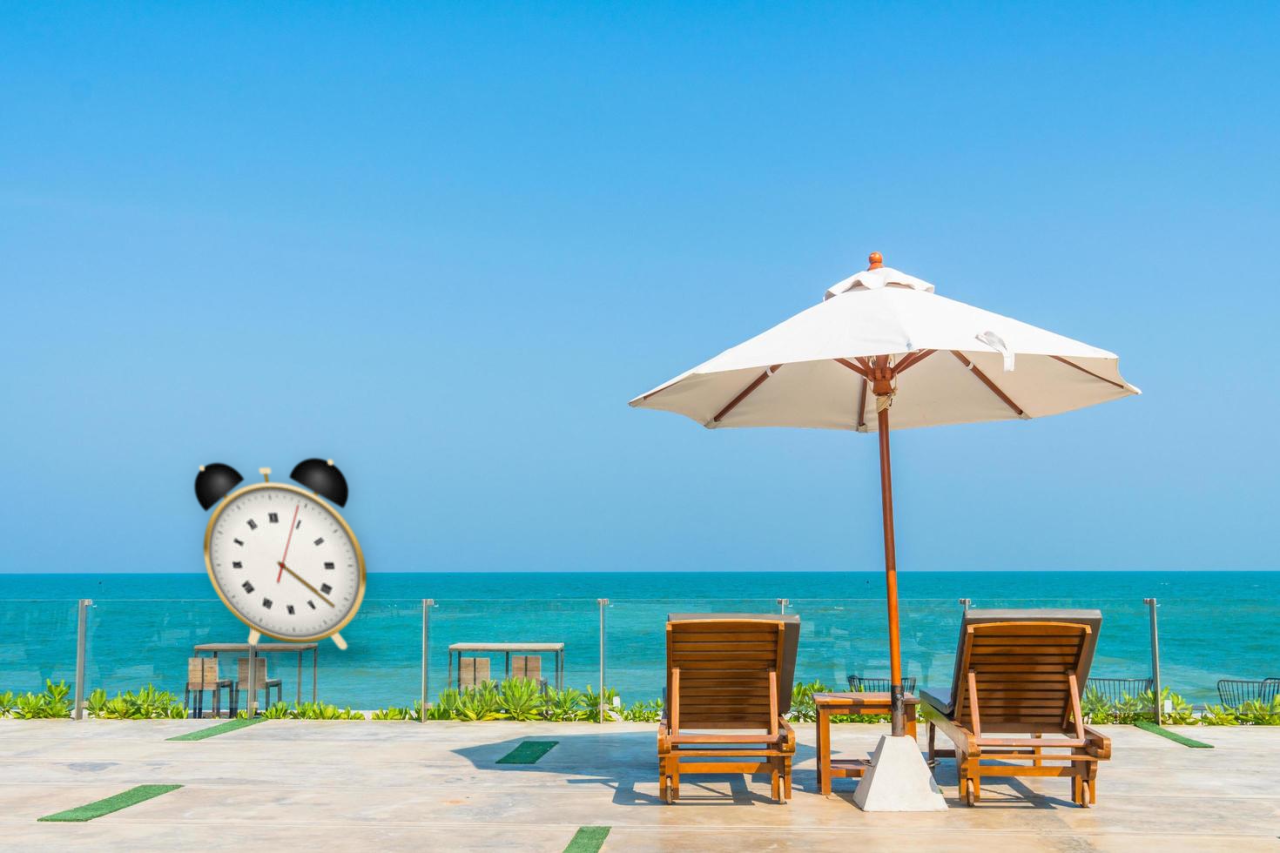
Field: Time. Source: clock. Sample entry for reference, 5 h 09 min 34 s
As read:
4 h 22 min 04 s
